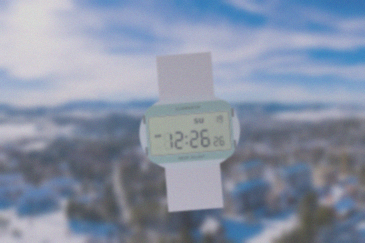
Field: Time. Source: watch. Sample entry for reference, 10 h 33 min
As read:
12 h 26 min
